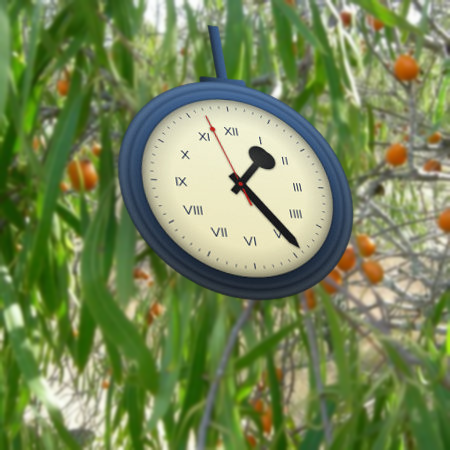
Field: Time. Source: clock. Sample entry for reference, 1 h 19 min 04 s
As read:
1 h 23 min 57 s
